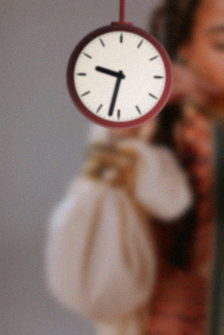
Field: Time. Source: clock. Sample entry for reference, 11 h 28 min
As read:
9 h 32 min
